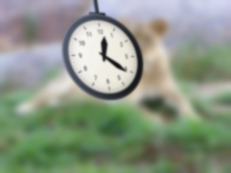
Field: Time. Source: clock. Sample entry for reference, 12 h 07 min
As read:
12 h 21 min
